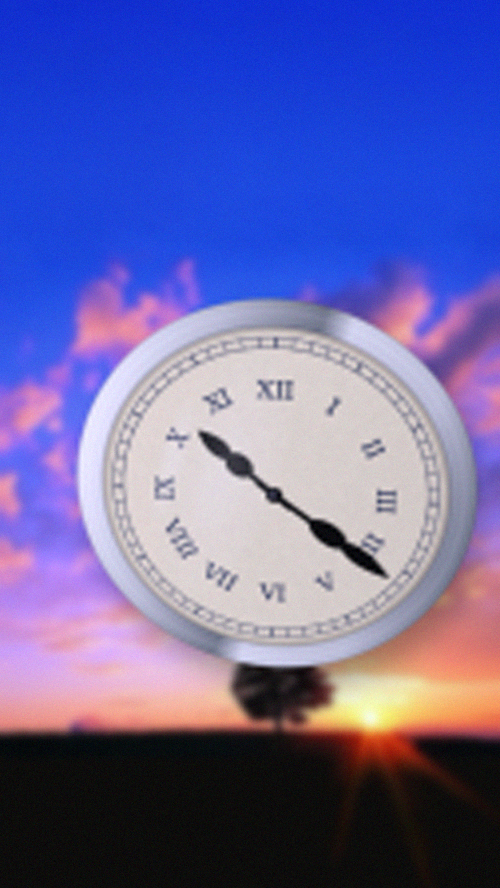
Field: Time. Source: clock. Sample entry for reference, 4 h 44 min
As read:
10 h 21 min
